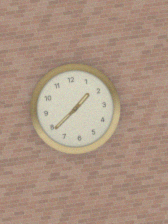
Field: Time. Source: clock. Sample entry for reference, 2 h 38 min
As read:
1 h 39 min
